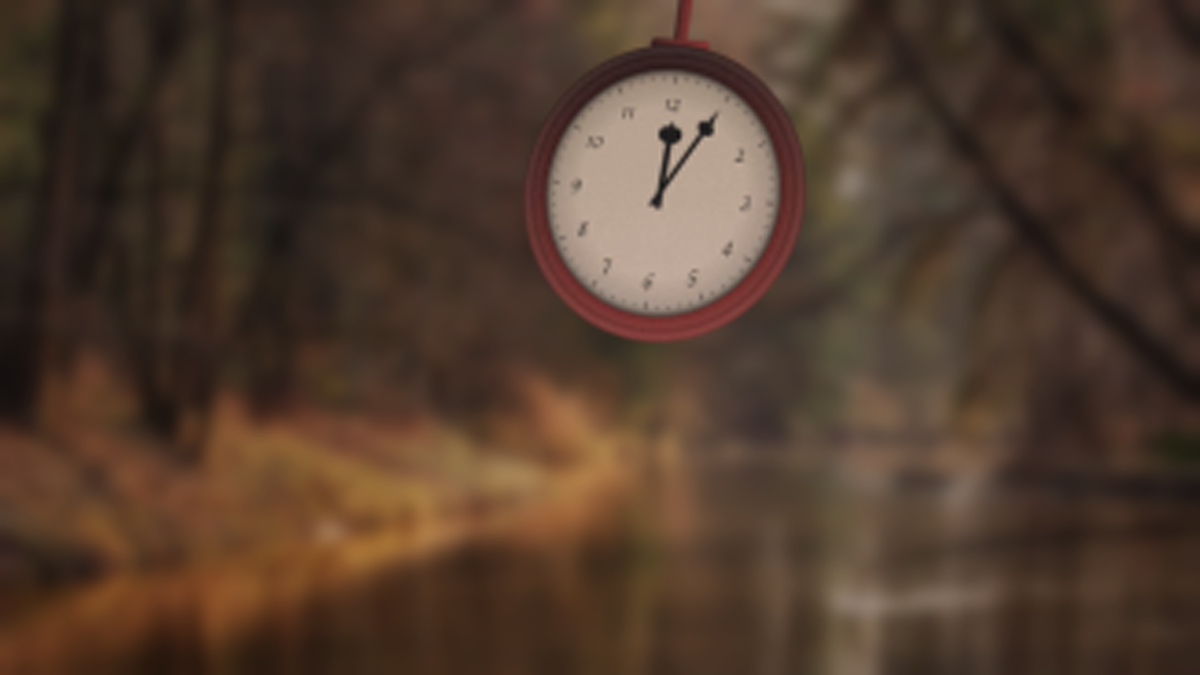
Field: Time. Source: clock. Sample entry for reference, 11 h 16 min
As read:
12 h 05 min
